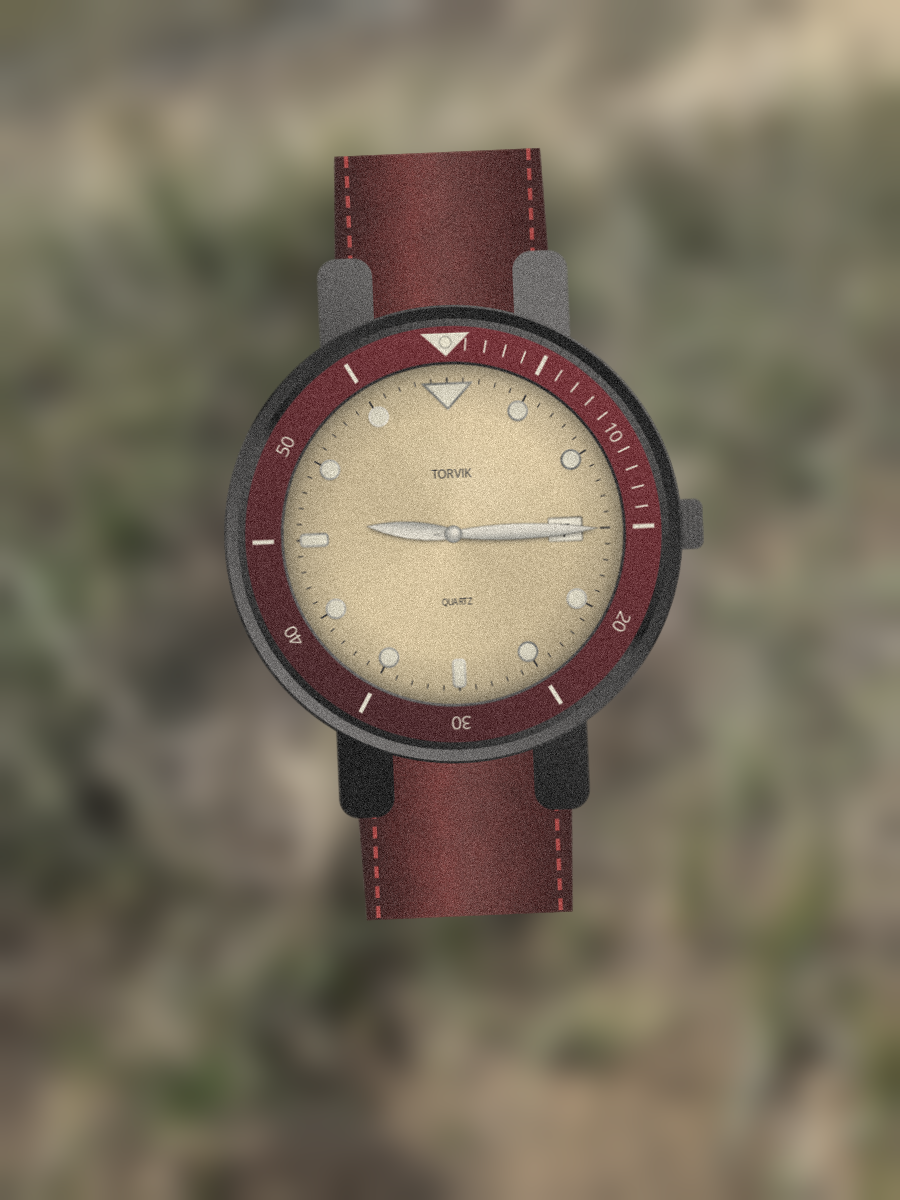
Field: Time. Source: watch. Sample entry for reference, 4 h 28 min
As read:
9 h 15 min
